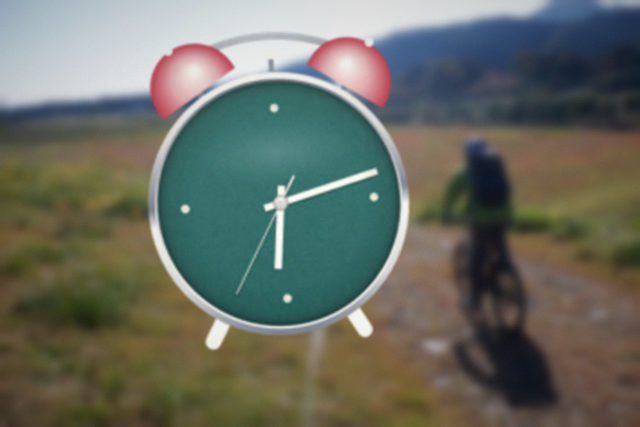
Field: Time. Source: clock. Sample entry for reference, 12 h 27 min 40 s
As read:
6 h 12 min 35 s
